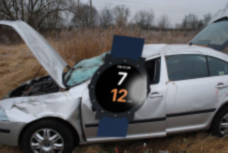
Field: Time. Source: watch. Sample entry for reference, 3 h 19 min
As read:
7 h 12 min
